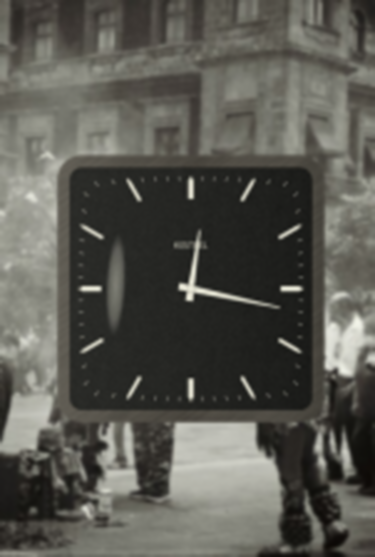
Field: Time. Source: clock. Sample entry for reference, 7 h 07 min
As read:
12 h 17 min
